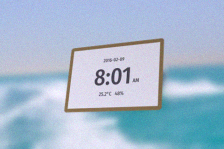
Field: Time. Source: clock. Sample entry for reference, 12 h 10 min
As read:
8 h 01 min
